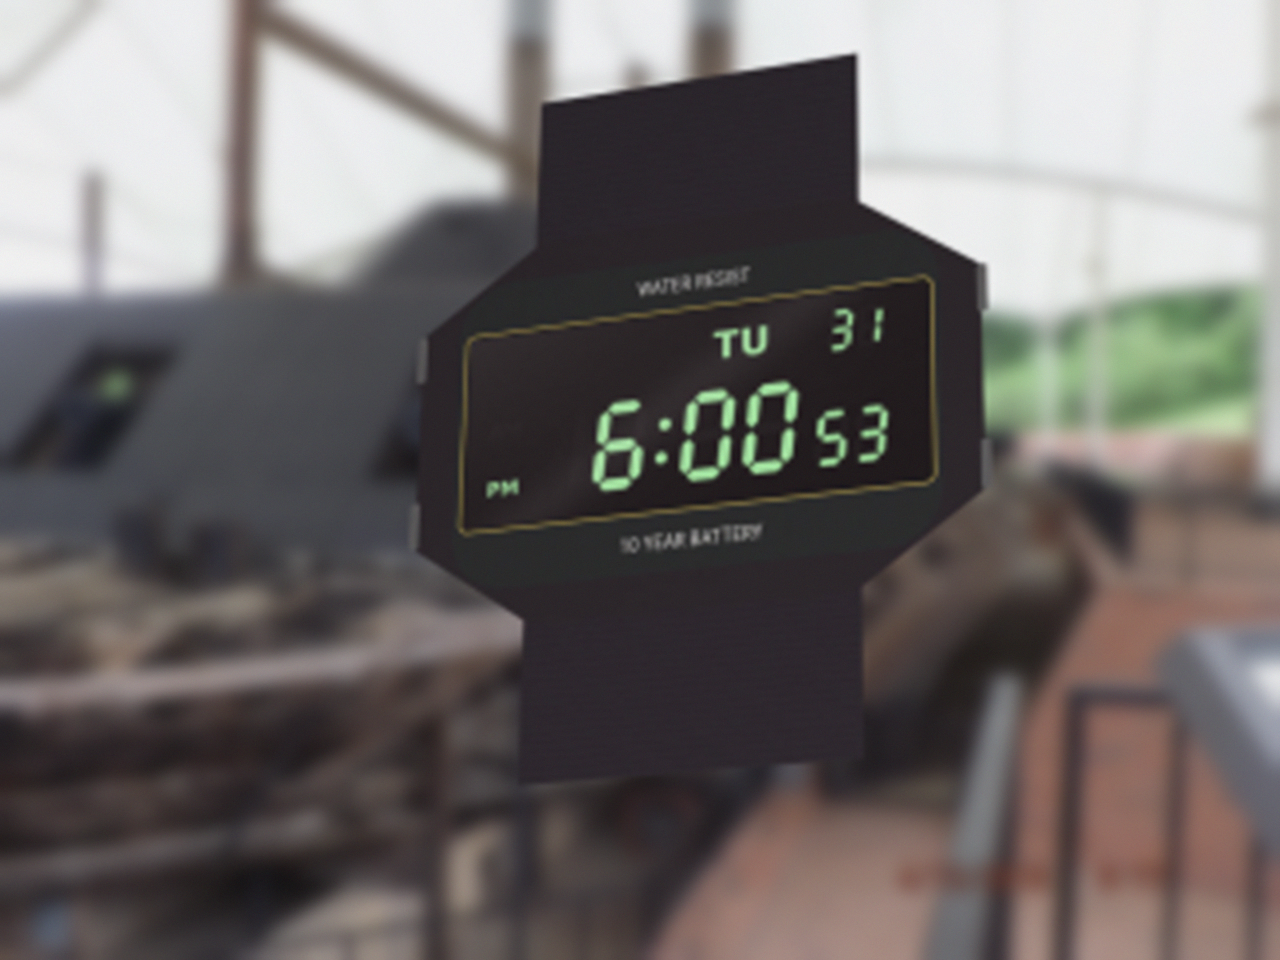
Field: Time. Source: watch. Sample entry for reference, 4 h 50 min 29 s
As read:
6 h 00 min 53 s
